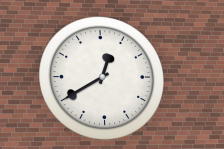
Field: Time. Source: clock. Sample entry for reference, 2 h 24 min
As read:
12 h 40 min
